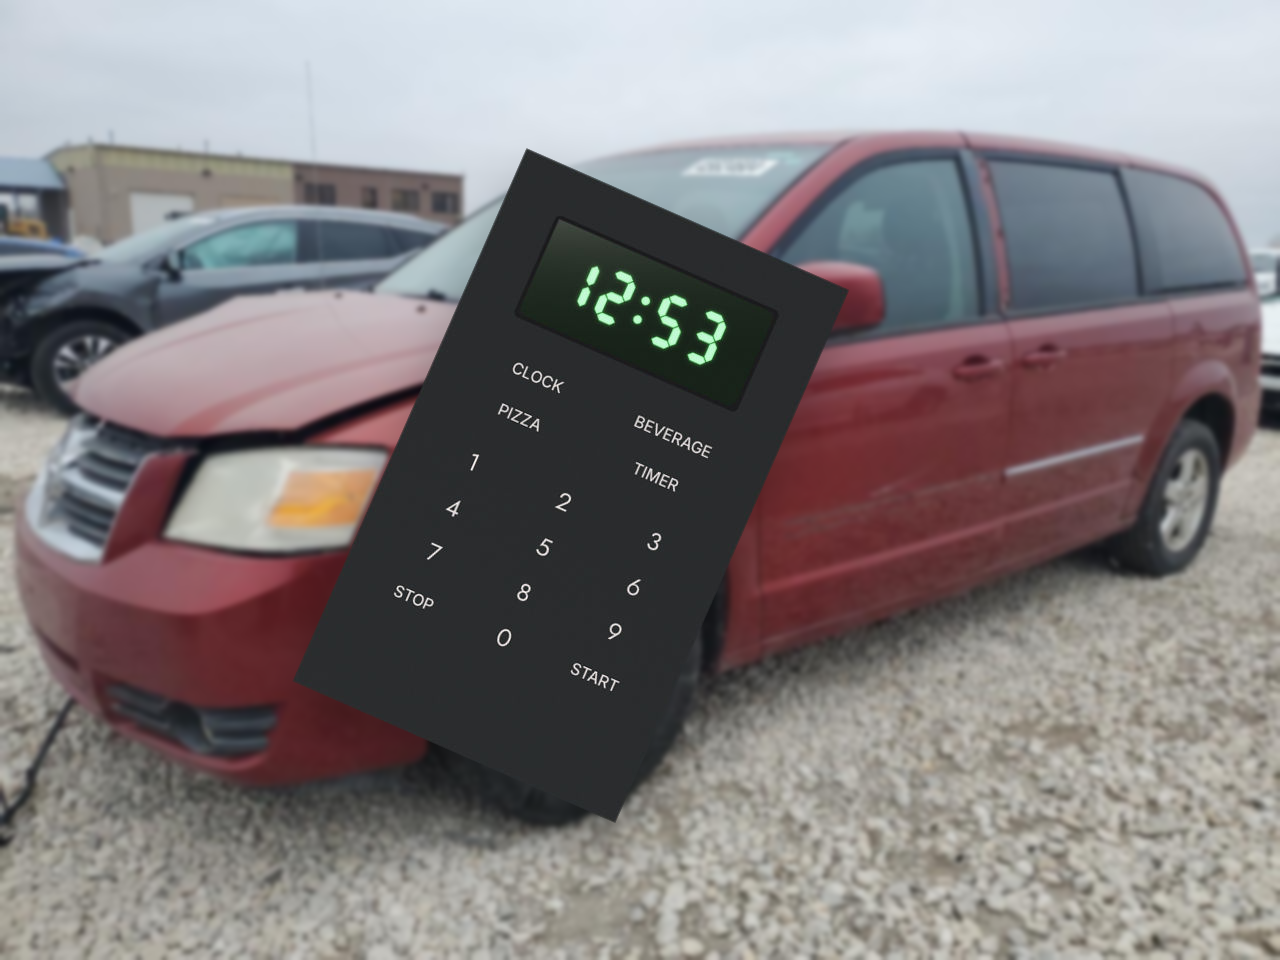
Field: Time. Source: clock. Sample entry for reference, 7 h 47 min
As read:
12 h 53 min
